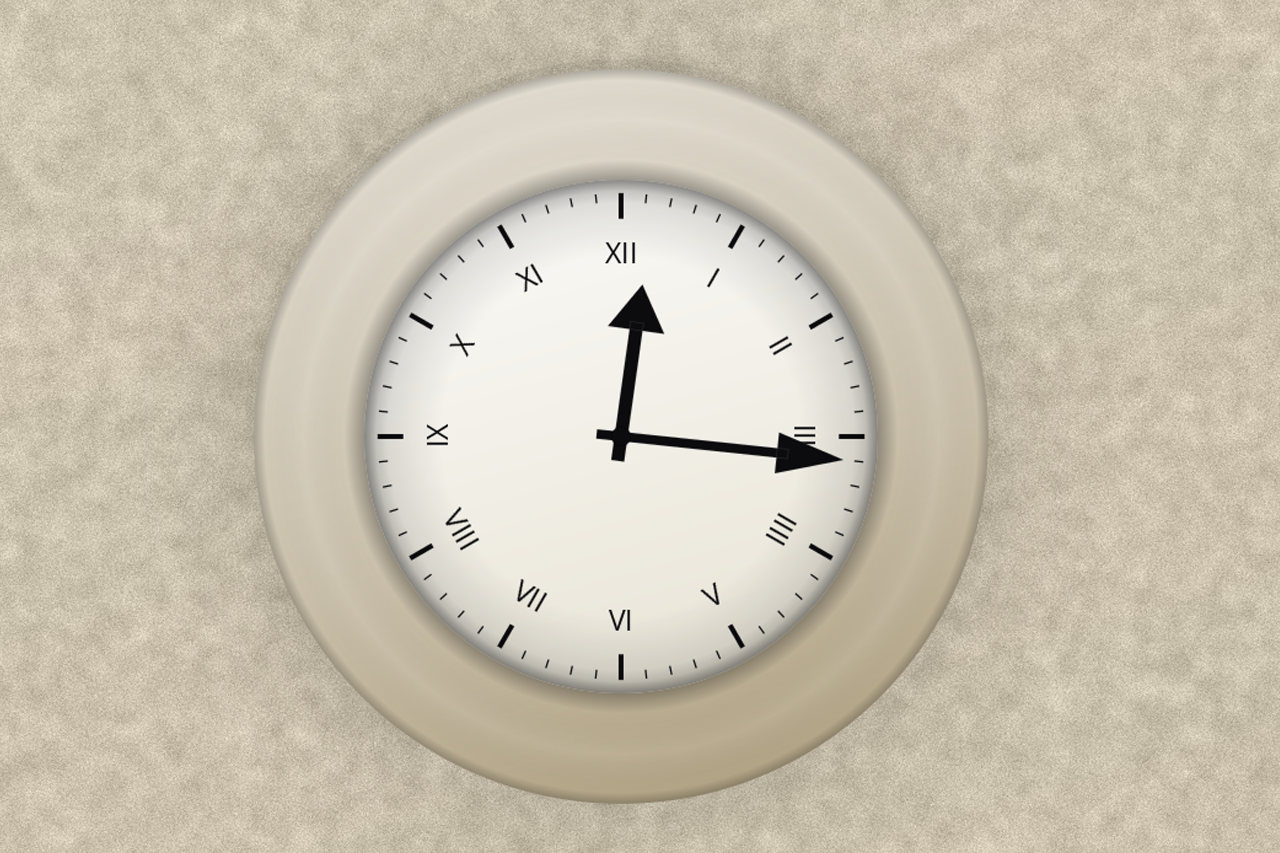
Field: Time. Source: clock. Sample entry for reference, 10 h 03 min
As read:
12 h 16 min
